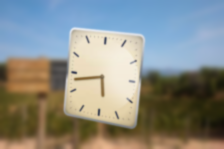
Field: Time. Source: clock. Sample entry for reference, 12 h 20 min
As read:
5 h 43 min
